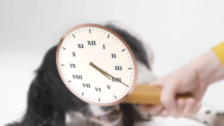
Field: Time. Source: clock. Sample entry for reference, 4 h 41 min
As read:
4 h 20 min
